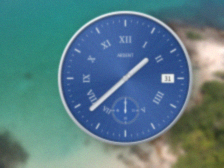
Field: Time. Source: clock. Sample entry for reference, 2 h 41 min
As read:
1 h 38 min
